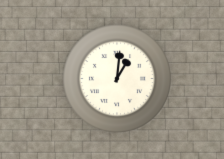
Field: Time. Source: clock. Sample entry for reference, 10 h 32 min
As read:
1 h 01 min
